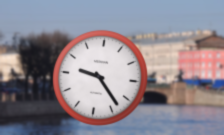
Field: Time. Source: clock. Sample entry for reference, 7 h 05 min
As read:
9 h 23 min
